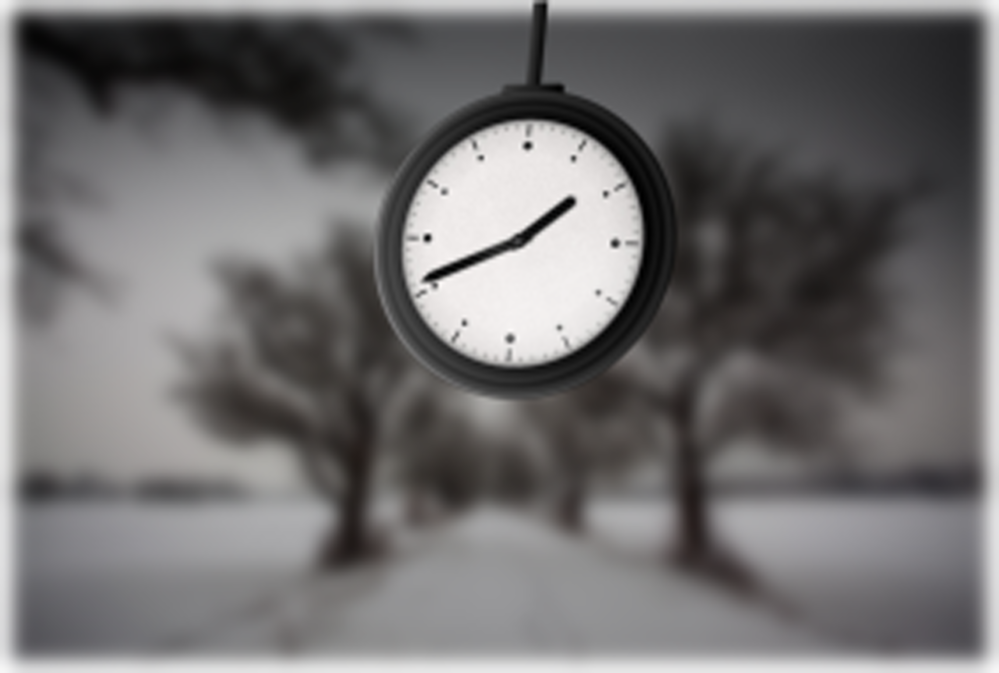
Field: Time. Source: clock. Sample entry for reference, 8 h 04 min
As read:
1 h 41 min
